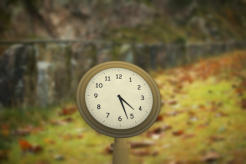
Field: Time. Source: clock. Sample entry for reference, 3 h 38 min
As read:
4 h 27 min
